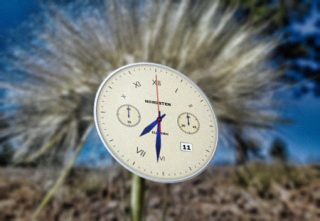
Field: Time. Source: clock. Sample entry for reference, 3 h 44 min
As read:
7 h 31 min
